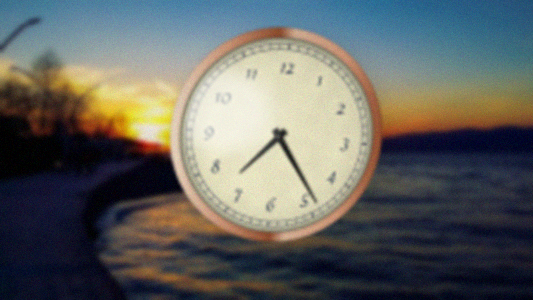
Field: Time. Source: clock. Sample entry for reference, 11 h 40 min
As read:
7 h 24 min
